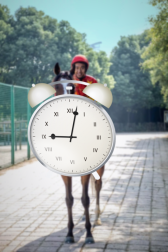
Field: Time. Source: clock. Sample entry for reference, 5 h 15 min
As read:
9 h 02 min
